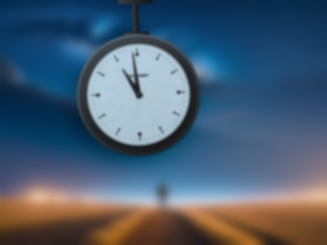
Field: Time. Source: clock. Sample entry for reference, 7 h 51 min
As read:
10 h 59 min
